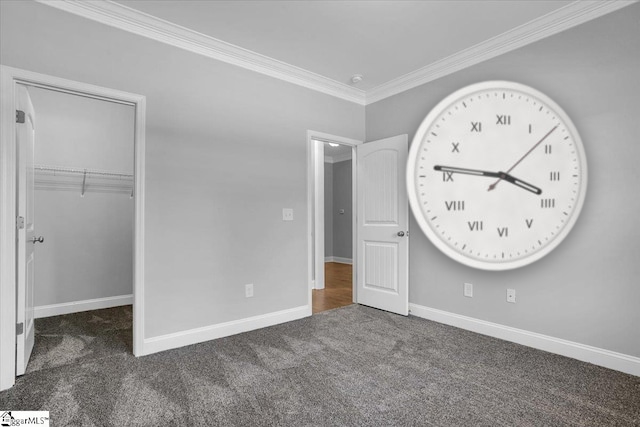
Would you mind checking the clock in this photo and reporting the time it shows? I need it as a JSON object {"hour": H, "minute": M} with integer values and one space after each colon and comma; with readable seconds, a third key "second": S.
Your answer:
{"hour": 3, "minute": 46, "second": 8}
